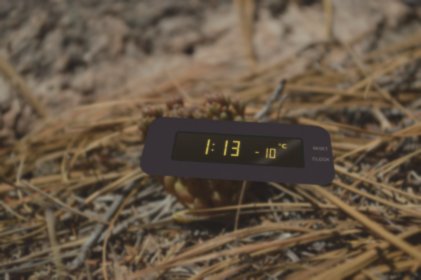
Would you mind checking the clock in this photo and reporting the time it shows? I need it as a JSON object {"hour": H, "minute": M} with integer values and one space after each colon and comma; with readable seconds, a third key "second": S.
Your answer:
{"hour": 1, "minute": 13}
